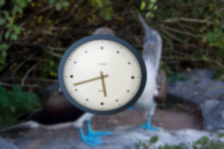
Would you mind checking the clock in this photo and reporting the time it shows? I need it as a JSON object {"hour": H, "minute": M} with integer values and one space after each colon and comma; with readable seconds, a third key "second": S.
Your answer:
{"hour": 5, "minute": 42}
